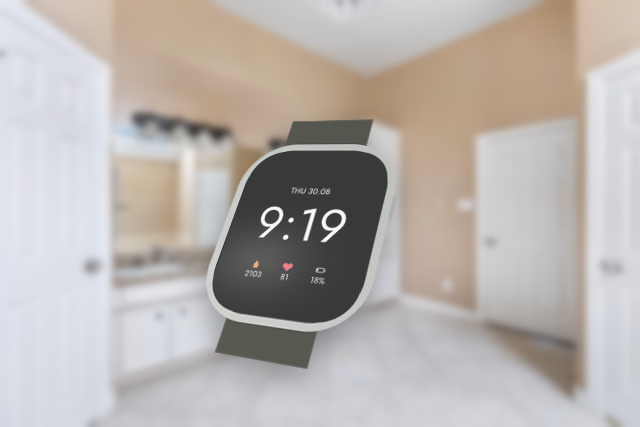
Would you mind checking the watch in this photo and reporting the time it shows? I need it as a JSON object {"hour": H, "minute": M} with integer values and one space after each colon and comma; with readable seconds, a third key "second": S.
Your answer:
{"hour": 9, "minute": 19}
